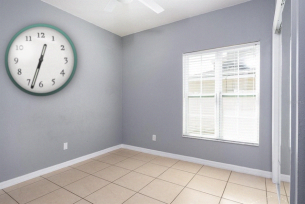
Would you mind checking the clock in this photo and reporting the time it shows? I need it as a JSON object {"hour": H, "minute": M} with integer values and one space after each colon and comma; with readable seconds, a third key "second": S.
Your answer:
{"hour": 12, "minute": 33}
